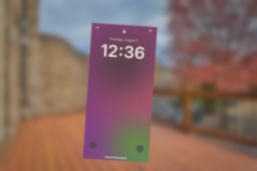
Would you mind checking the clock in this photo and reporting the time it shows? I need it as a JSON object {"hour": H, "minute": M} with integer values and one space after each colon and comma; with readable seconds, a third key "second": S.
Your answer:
{"hour": 12, "minute": 36}
